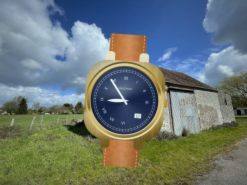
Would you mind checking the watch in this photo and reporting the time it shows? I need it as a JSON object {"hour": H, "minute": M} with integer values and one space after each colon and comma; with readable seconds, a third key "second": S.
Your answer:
{"hour": 8, "minute": 54}
